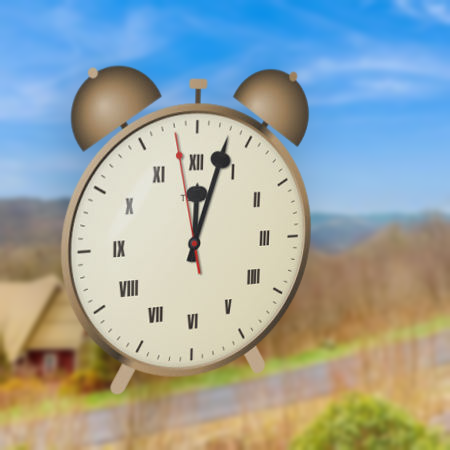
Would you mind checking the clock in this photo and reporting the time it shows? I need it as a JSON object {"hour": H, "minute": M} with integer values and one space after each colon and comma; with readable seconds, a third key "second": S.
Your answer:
{"hour": 12, "minute": 2, "second": 58}
